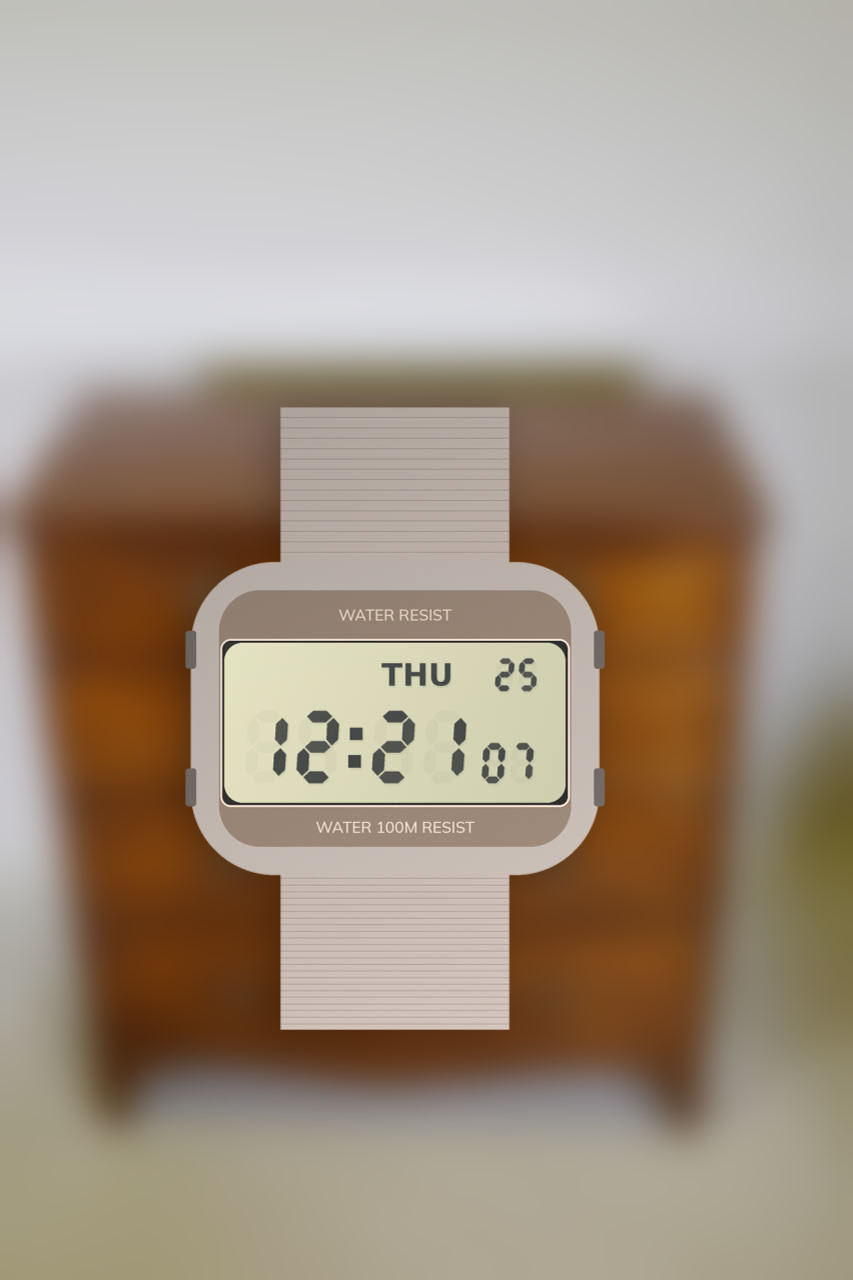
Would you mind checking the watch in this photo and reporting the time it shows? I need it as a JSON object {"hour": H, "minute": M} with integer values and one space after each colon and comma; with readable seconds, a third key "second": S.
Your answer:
{"hour": 12, "minute": 21, "second": 7}
